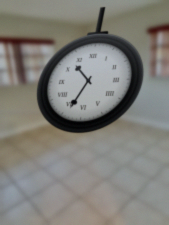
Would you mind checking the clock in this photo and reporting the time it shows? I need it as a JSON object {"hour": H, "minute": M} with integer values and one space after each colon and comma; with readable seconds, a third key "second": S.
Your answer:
{"hour": 10, "minute": 34}
